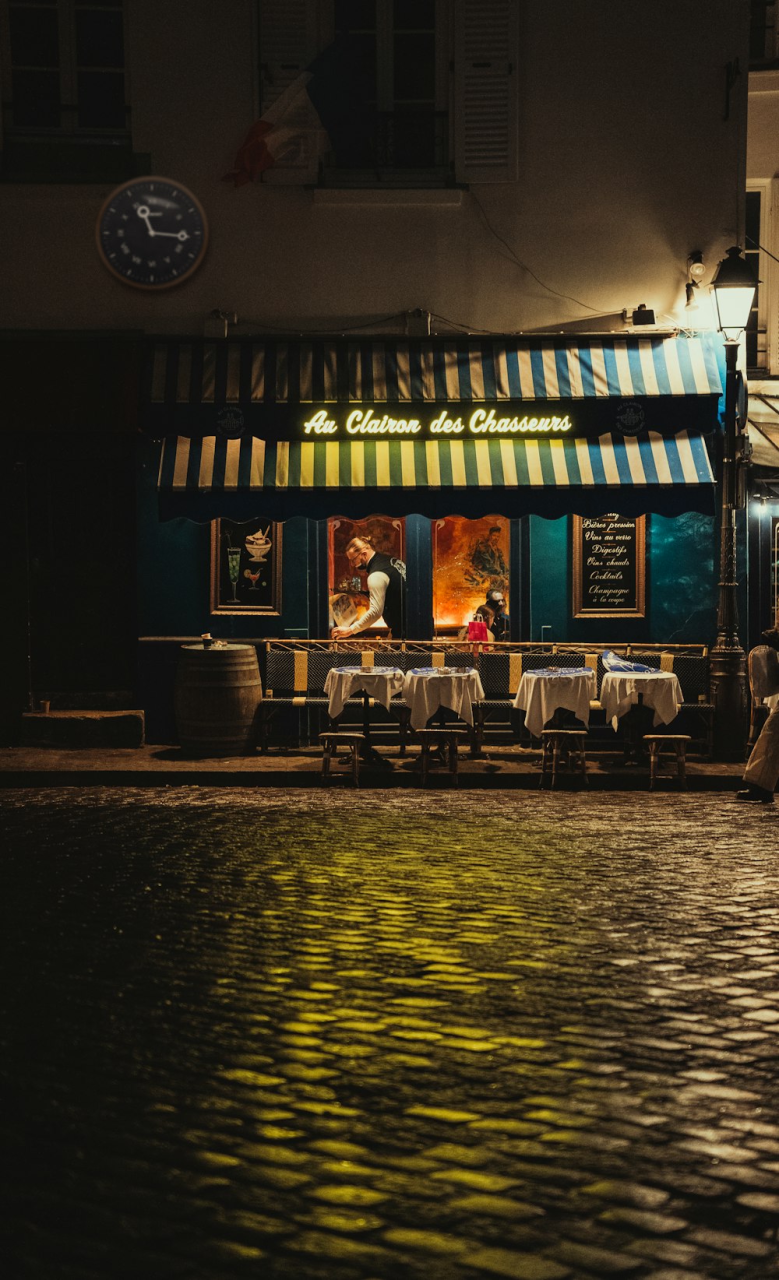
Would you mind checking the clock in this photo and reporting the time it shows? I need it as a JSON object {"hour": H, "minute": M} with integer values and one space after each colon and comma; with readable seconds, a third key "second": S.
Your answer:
{"hour": 11, "minute": 16}
